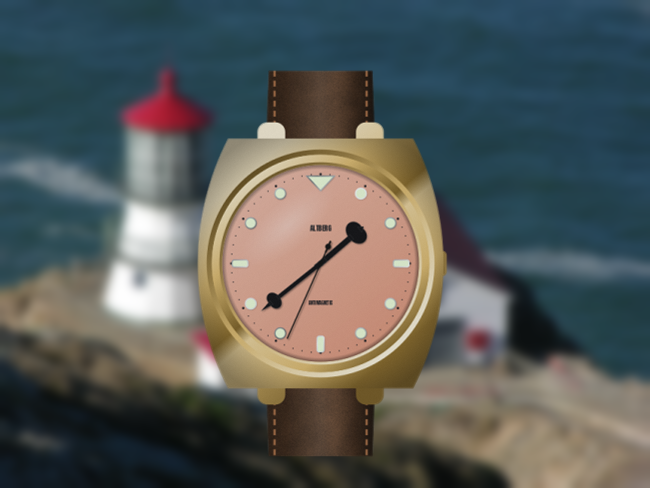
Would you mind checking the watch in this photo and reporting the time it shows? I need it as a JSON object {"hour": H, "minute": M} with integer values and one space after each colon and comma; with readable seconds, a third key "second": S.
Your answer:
{"hour": 1, "minute": 38, "second": 34}
